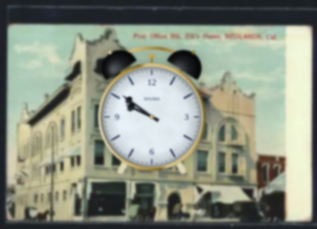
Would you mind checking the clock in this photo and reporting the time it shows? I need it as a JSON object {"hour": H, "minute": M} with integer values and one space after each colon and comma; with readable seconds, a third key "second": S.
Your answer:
{"hour": 9, "minute": 51}
